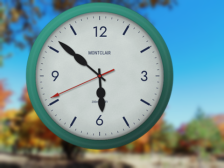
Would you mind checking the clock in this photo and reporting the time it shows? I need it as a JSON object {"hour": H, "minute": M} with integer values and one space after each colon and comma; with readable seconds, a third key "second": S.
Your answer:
{"hour": 5, "minute": 51, "second": 41}
